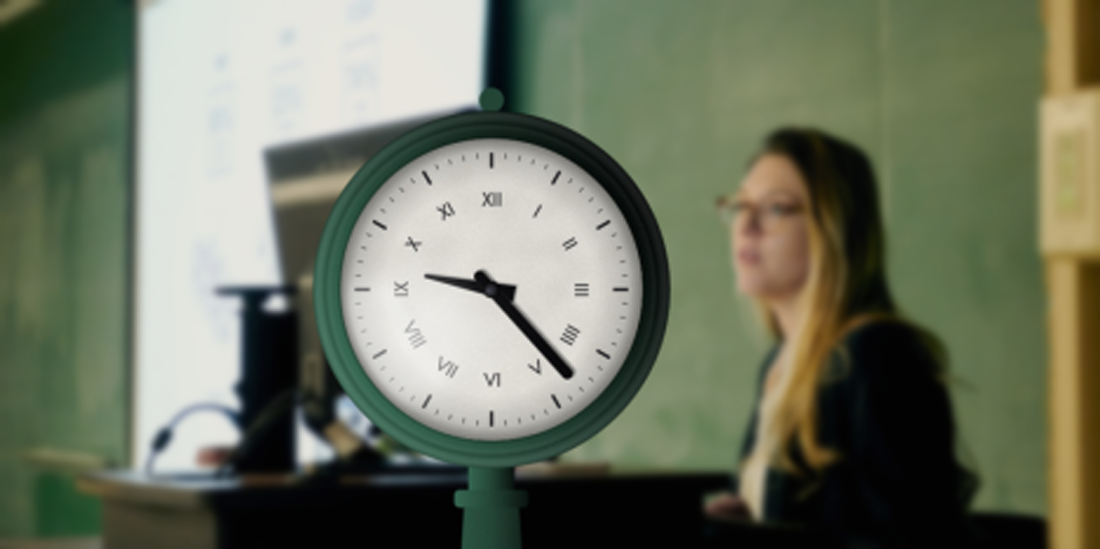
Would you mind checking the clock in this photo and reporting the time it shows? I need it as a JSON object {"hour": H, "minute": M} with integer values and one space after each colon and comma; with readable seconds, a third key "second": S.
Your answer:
{"hour": 9, "minute": 23}
